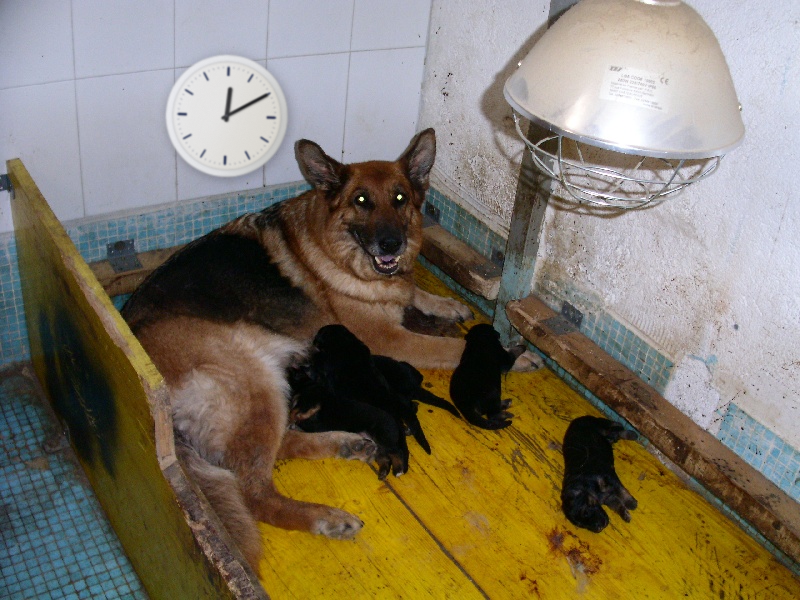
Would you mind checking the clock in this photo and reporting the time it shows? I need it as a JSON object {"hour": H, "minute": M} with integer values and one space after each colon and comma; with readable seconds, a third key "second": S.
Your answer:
{"hour": 12, "minute": 10}
